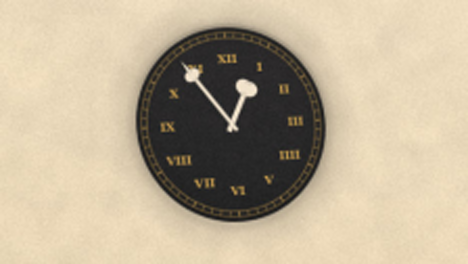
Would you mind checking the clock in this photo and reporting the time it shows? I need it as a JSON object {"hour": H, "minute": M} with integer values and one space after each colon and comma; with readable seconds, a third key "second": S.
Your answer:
{"hour": 12, "minute": 54}
